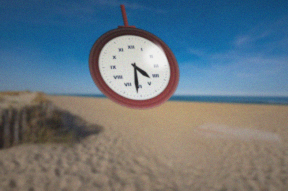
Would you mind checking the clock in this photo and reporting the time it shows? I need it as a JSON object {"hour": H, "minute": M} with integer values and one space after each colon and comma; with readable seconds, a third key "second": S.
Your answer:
{"hour": 4, "minute": 31}
